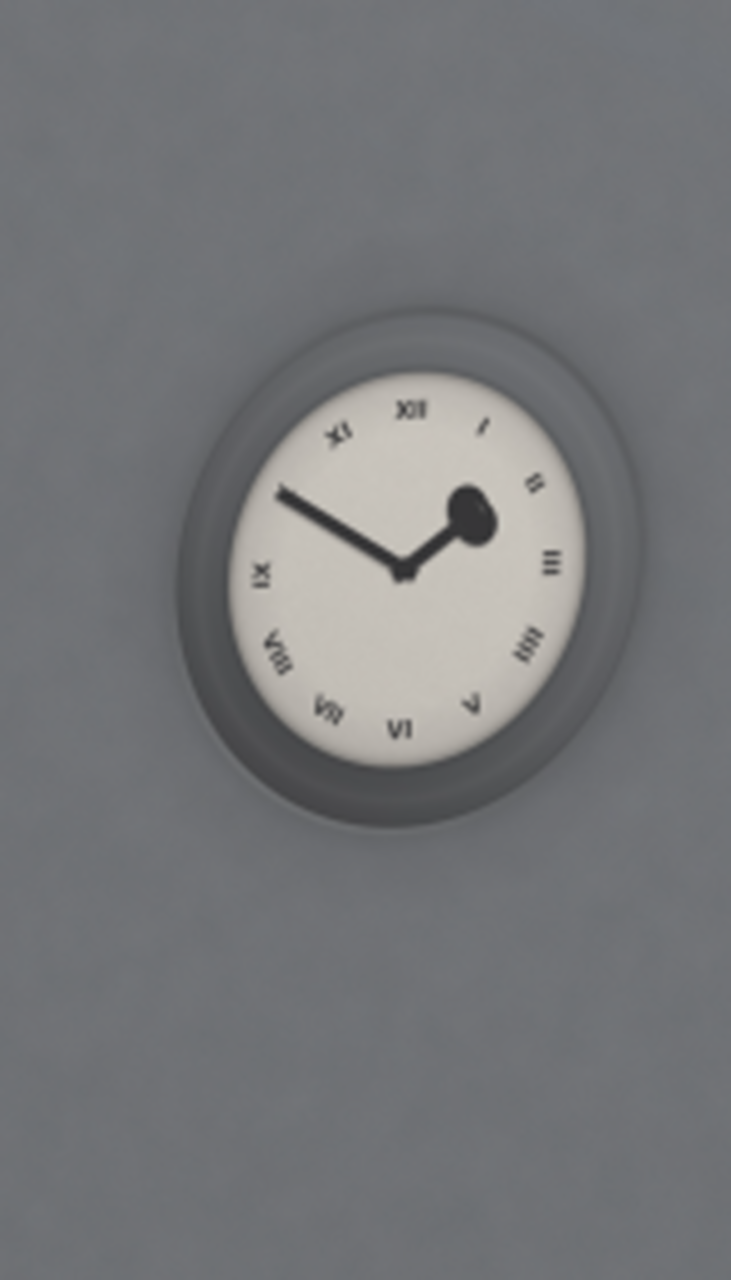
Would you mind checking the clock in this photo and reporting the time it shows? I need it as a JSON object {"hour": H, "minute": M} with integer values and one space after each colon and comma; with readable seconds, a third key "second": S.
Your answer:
{"hour": 1, "minute": 50}
